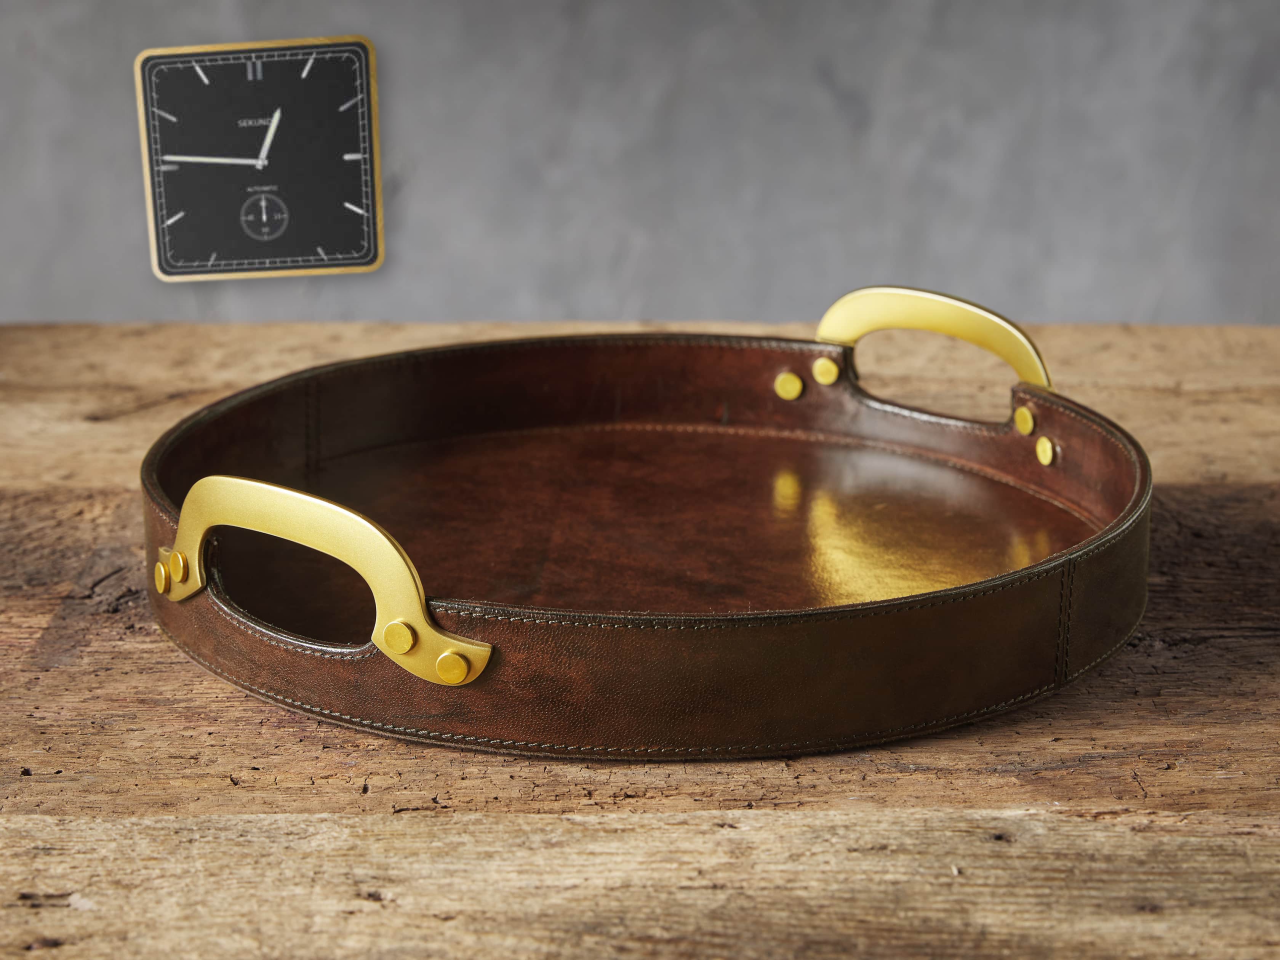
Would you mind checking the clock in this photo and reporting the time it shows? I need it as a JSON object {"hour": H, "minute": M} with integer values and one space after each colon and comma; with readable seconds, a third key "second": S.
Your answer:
{"hour": 12, "minute": 46}
